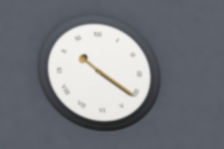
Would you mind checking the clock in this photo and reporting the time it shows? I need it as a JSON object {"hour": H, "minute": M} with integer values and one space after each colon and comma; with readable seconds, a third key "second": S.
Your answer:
{"hour": 10, "minute": 21}
